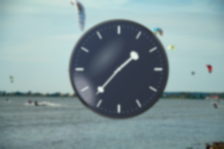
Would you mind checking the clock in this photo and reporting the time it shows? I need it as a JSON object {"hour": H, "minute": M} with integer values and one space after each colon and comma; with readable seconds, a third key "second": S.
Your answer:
{"hour": 1, "minute": 37}
